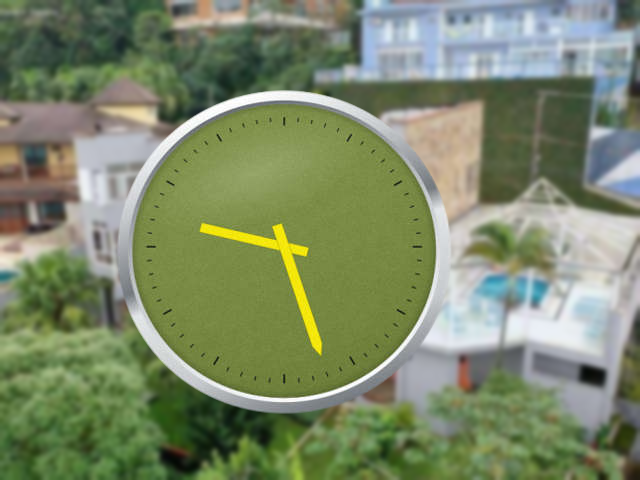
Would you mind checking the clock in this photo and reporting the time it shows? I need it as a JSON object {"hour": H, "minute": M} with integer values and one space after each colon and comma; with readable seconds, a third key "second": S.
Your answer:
{"hour": 9, "minute": 27}
